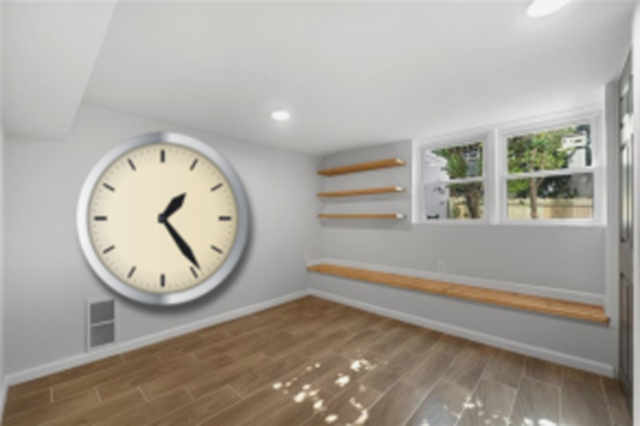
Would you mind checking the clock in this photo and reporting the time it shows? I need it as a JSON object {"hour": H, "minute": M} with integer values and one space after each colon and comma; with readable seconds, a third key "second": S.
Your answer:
{"hour": 1, "minute": 24}
